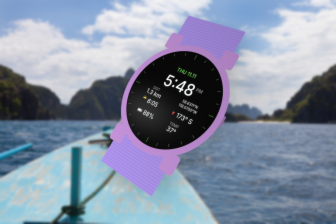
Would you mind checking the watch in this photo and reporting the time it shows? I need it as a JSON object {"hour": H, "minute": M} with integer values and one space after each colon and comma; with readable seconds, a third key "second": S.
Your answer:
{"hour": 5, "minute": 48}
